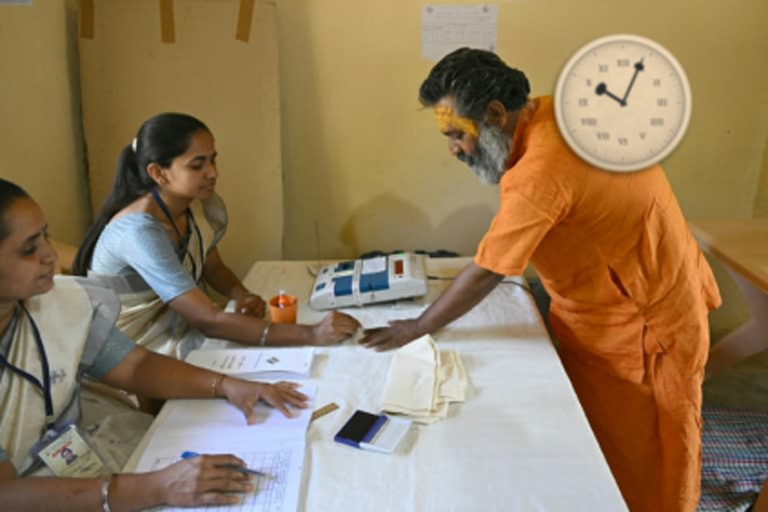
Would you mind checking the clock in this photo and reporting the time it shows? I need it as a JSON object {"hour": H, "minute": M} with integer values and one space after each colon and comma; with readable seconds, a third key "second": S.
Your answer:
{"hour": 10, "minute": 4}
